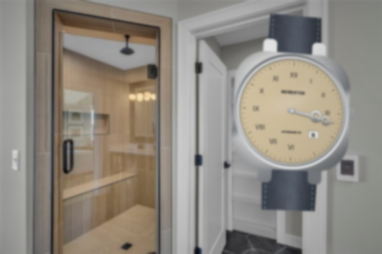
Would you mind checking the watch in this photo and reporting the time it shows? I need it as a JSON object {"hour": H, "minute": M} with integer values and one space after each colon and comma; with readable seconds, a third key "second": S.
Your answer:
{"hour": 3, "minute": 17}
